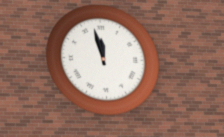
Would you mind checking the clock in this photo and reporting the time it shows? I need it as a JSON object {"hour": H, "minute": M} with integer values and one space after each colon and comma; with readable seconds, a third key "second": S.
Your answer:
{"hour": 11, "minute": 58}
